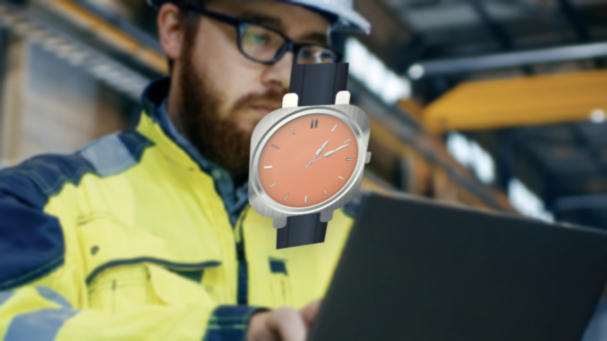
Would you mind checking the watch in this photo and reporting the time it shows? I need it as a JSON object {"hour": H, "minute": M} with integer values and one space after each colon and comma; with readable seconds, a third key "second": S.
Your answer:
{"hour": 1, "minute": 11}
